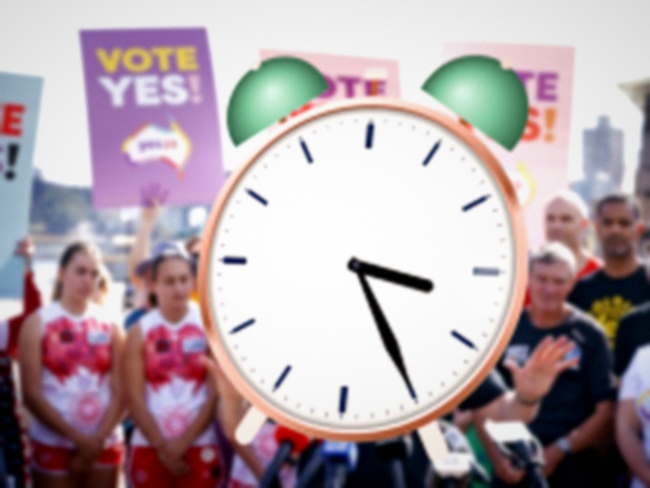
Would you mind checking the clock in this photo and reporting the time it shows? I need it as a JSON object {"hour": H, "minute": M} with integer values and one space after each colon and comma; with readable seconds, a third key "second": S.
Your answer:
{"hour": 3, "minute": 25}
